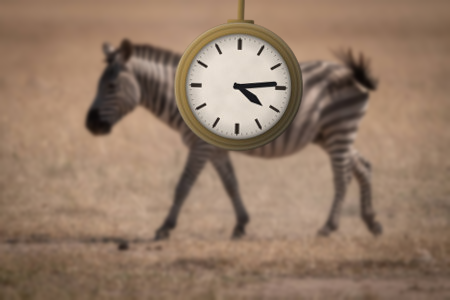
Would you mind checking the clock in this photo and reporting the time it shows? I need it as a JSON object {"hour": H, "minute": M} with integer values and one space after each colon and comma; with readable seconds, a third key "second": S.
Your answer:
{"hour": 4, "minute": 14}
